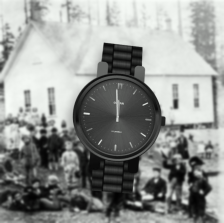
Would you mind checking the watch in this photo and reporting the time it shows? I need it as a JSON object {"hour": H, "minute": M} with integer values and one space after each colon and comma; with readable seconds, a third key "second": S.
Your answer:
{"hour": 11, "minute": 59}
